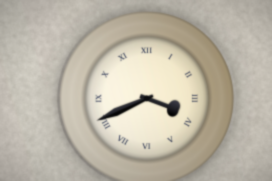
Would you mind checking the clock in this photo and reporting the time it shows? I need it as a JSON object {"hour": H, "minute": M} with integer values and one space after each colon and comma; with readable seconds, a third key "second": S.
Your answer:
{"hour": 3, "minute": 41}
